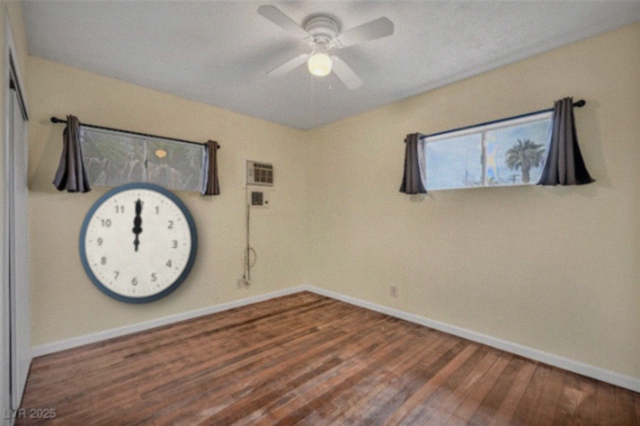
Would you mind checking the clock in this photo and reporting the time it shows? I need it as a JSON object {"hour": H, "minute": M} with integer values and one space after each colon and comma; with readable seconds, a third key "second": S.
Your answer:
{"hour": 12, "minute": 0}
